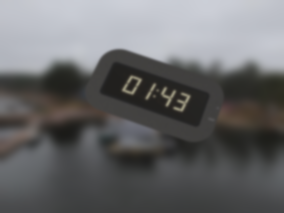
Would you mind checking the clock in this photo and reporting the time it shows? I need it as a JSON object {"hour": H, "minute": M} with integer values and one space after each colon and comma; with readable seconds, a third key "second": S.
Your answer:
{"hour": 1, "minute": 43}
